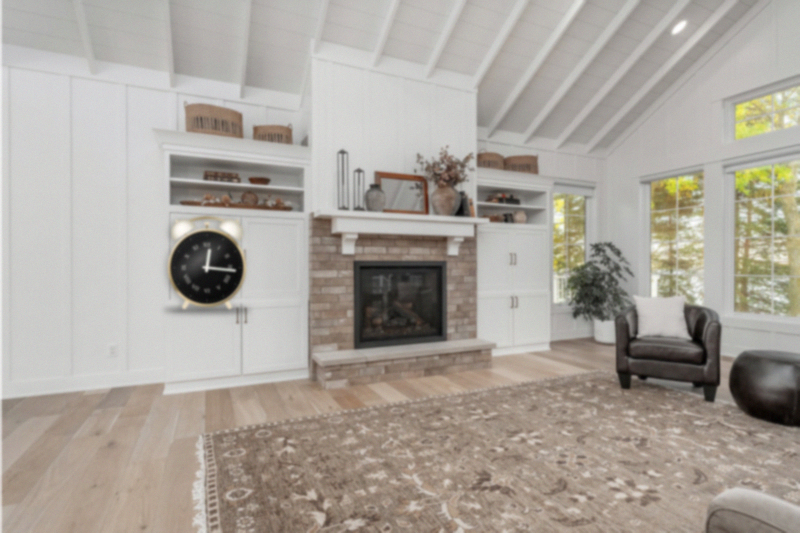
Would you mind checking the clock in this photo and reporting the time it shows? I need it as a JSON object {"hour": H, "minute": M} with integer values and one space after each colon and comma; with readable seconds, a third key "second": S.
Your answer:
{"hour": 12, "minute": 16}
